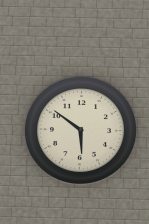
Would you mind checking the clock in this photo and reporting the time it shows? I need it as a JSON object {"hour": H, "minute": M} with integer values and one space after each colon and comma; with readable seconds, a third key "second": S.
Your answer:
{"hour": 5, "minute": 51}
